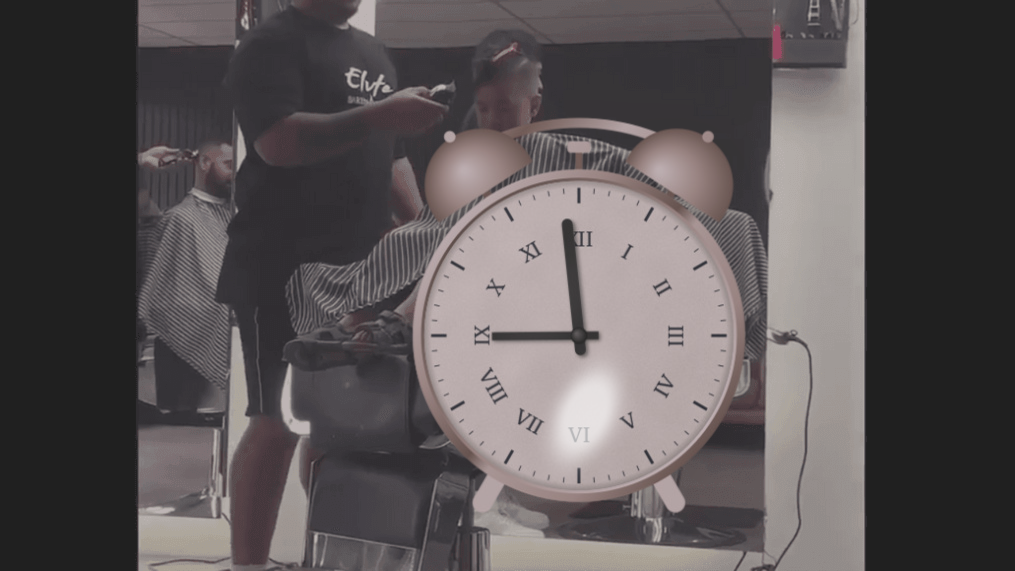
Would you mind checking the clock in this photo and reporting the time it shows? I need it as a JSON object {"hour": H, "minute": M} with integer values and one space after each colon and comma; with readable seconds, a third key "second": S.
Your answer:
{"hour": 8, "minute": 59}
